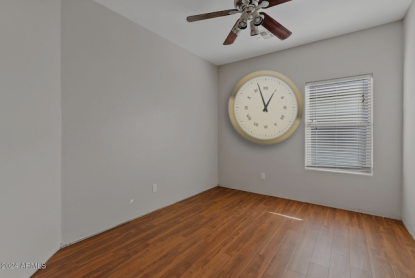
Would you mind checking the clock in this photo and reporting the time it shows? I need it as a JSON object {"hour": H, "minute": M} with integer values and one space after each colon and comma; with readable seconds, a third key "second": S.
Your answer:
{"hour": 12, "minute": 57}
